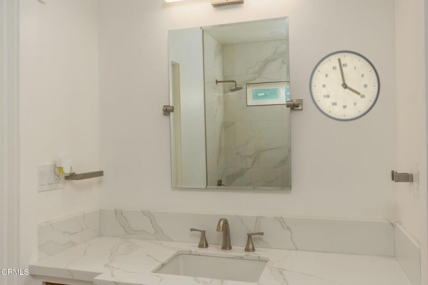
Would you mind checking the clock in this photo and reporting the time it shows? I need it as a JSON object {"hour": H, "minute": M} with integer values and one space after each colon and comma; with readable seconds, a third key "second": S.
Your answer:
{"hour": 3, "minute": 58}
